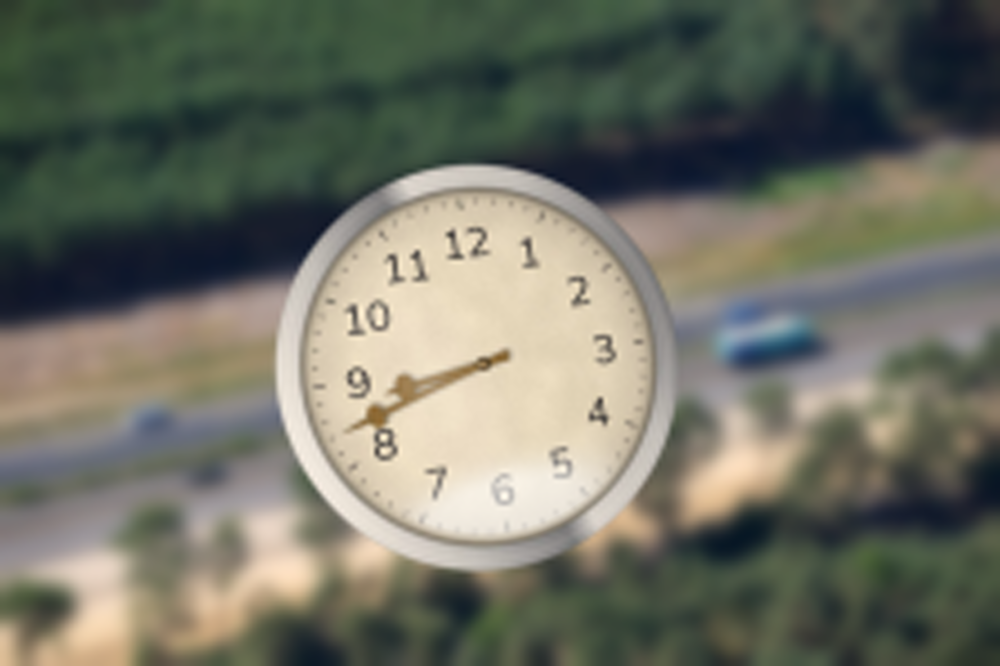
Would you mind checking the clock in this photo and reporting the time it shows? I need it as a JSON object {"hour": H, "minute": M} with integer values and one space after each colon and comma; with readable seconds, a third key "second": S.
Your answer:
{"hour": 8, "minute": 42}
